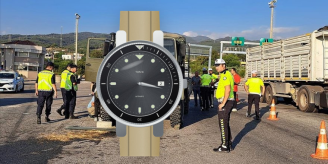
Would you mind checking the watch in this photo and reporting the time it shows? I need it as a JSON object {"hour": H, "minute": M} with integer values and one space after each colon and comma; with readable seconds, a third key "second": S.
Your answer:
{"hour": 3, "minute": 17}
